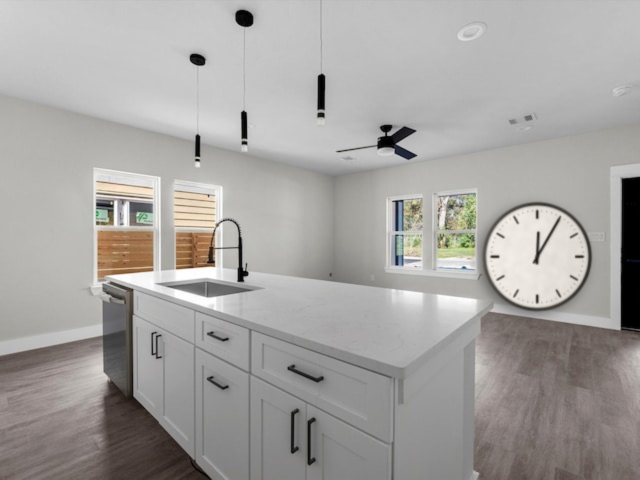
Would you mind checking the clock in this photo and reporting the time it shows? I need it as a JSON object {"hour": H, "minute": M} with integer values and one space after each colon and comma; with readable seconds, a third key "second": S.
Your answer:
{"hour": 12, "minute": 5}
